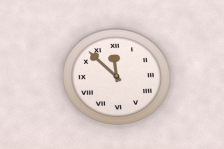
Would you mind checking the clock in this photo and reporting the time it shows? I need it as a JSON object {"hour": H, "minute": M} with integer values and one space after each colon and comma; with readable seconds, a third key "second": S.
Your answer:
{"hour": 11, "minute": 53}
